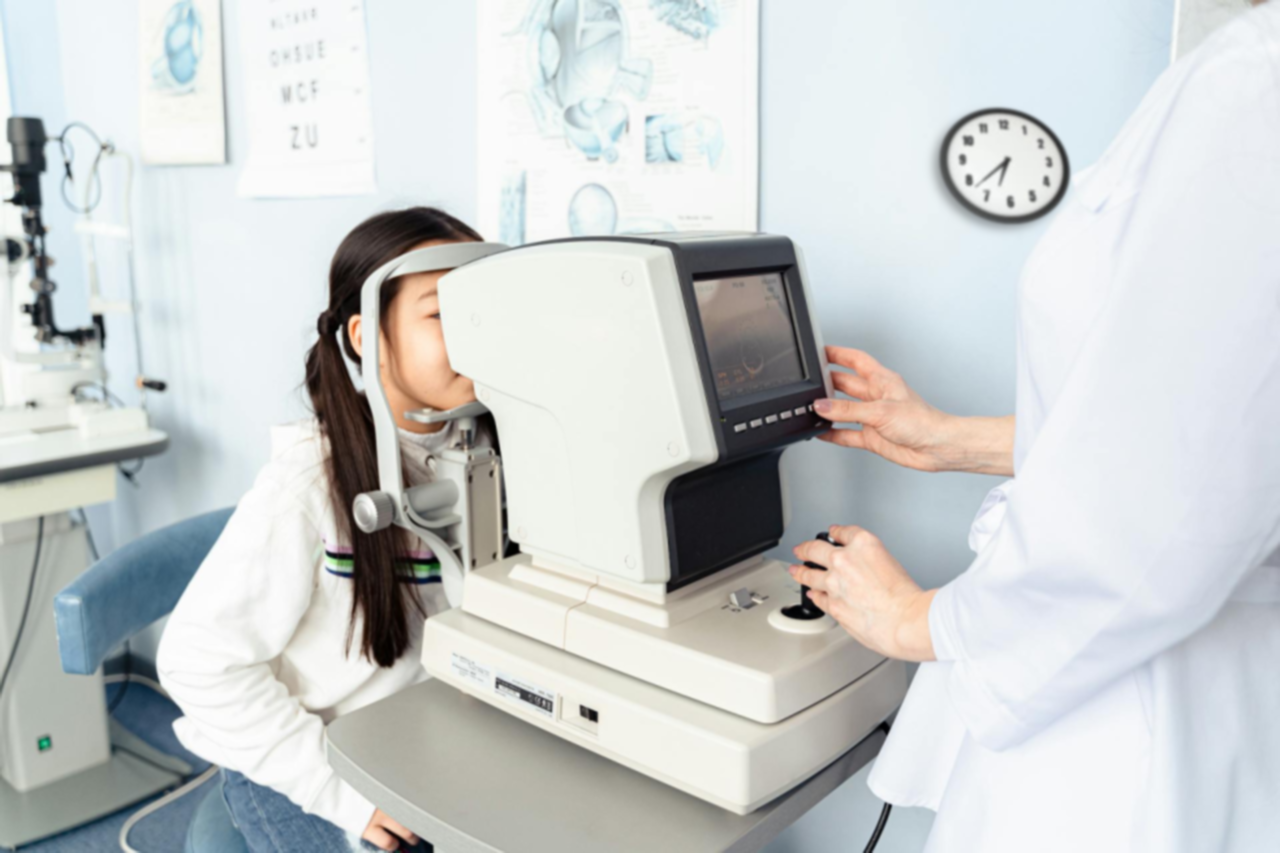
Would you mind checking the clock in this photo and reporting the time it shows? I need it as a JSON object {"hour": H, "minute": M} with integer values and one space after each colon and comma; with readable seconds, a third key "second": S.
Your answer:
{"hour": 6, "minute": 38}
